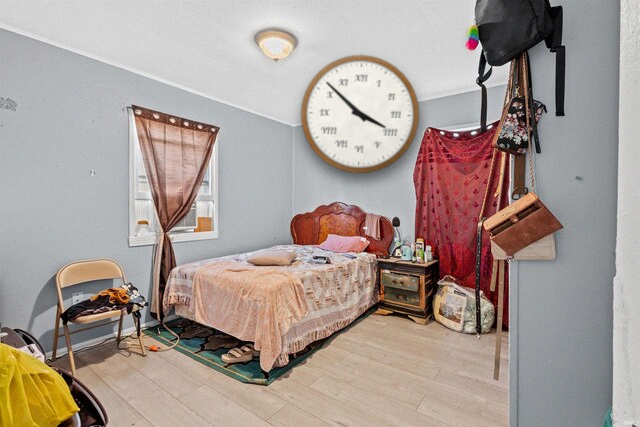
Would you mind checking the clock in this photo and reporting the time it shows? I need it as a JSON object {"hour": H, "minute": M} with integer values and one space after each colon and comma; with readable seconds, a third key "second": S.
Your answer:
{"hour": 3, "minute": 52}
